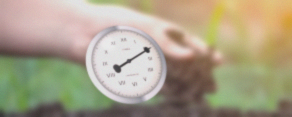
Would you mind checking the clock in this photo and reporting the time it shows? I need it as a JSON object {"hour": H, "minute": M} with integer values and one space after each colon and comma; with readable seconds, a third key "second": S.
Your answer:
{"hour": 8, "minute": 11}
